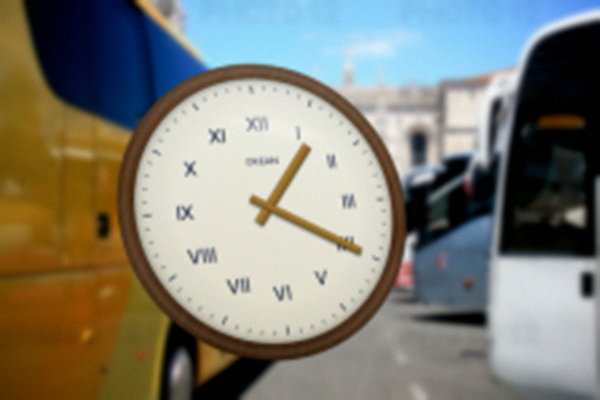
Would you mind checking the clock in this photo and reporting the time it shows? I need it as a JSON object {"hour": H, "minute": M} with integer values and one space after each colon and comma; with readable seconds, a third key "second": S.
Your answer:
{"hour": 1, "minute": 20}
